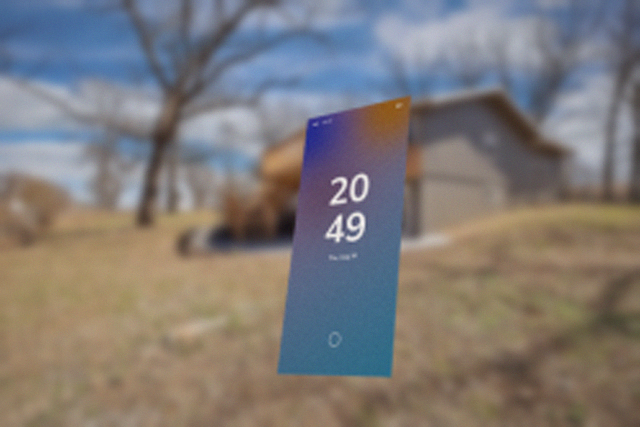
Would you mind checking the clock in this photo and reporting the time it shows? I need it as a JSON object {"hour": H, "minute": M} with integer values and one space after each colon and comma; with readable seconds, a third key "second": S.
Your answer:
{"hour": 20, "minute": 49}
